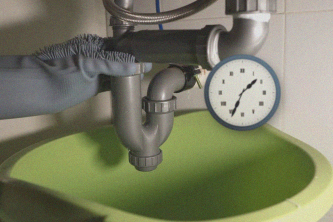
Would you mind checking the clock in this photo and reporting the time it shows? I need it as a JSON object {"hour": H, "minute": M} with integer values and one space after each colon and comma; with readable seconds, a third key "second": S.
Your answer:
{"hour": 1, "minute": 34}
